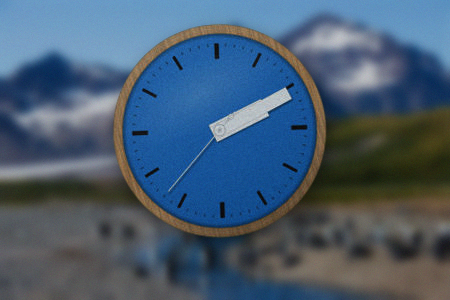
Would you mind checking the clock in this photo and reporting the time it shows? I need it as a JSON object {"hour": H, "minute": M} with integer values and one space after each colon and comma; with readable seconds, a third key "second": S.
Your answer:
{"hour": 2, "minute": 10, "second": 37}
